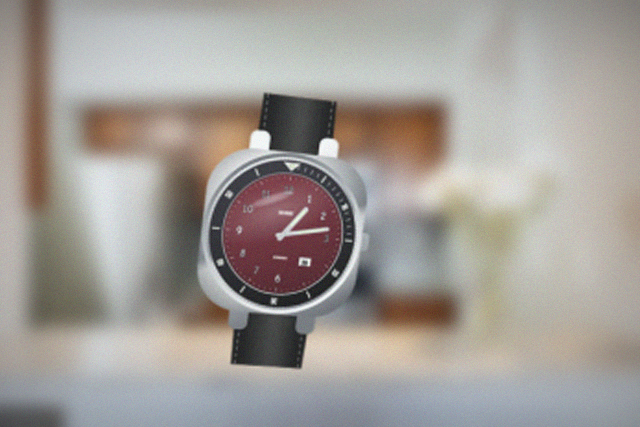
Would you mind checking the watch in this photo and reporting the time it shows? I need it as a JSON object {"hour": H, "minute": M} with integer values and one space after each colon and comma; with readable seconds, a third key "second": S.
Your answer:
{"hour": 1, "minute": 13}
